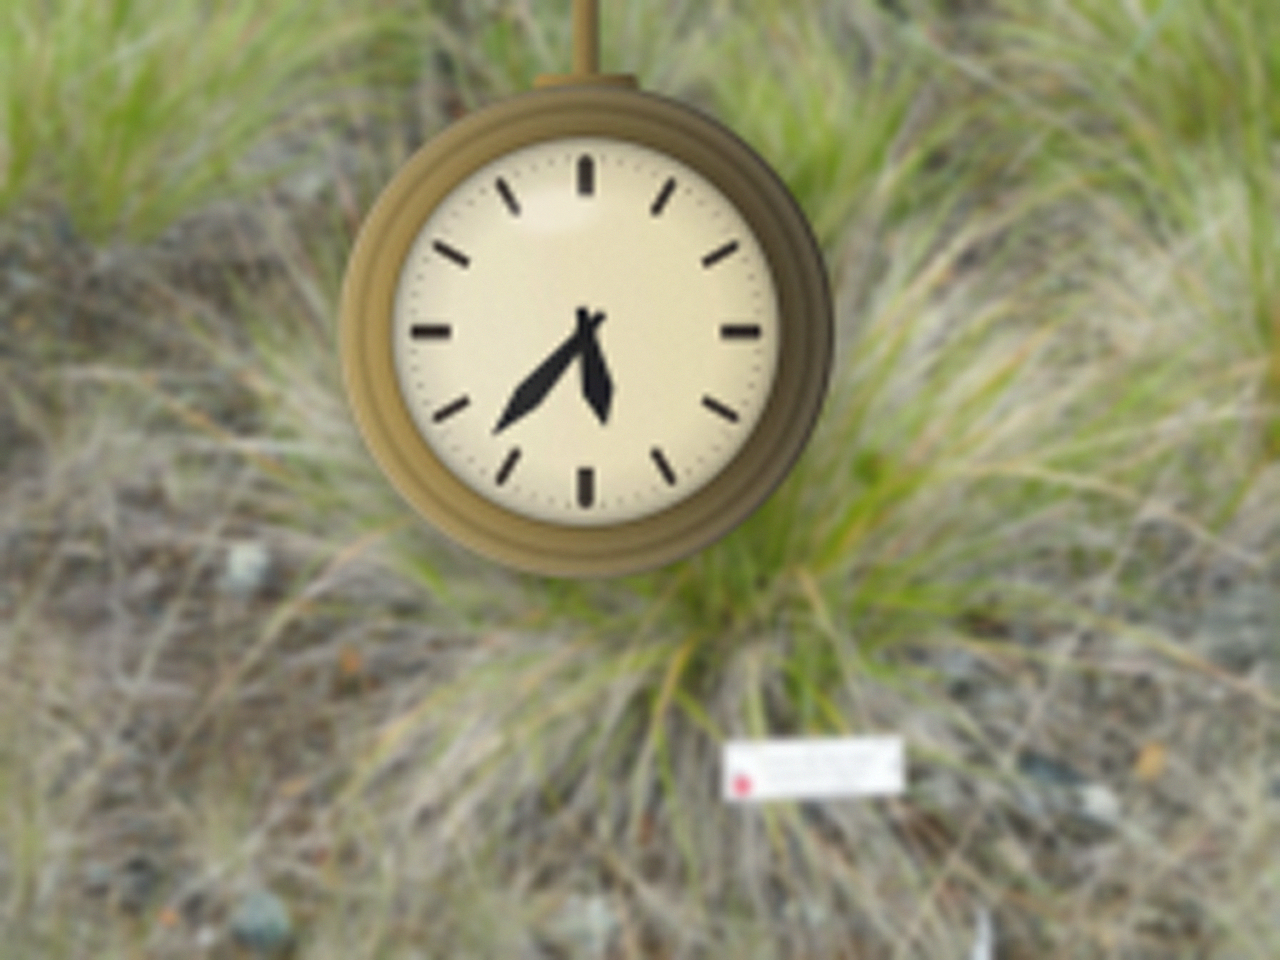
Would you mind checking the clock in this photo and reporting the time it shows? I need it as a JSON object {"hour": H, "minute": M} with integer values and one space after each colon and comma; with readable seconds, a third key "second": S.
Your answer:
{"hour": 5, "minute": 37}
